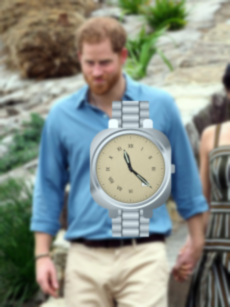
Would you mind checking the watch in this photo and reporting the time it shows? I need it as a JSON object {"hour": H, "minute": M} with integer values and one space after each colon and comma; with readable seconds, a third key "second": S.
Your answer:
{"hour": 11, "minute": 22}
